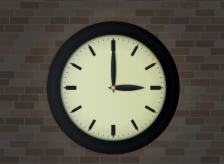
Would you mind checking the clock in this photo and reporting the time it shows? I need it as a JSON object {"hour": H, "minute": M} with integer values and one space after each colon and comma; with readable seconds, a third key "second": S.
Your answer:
{"hour": 3, "minute": 0}
